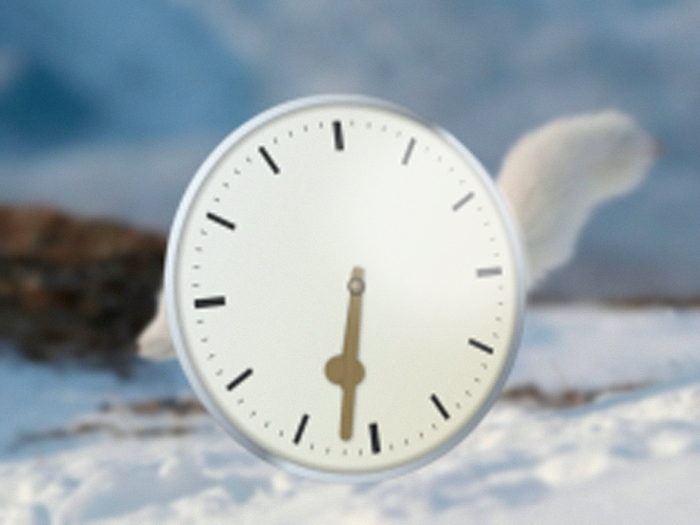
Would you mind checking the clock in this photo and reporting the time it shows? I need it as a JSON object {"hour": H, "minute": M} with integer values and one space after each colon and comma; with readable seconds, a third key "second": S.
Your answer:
{"hour": 6, "minute": 32}
